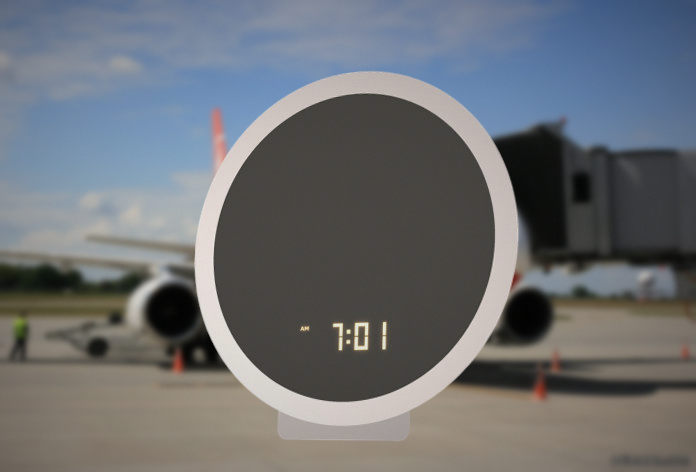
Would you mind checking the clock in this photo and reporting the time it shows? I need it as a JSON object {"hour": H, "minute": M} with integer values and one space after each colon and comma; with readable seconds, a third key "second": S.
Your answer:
{"hour": 7, "minute": 1}
